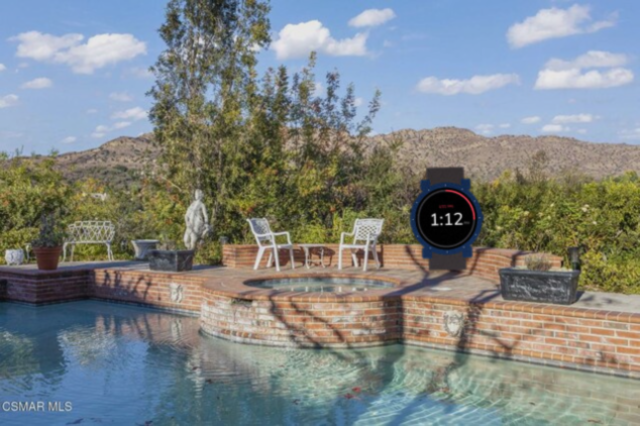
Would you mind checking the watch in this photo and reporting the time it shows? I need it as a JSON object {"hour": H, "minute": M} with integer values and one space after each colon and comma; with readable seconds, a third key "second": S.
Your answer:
{"hour": 1, "minute": 12}
